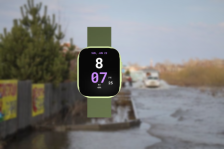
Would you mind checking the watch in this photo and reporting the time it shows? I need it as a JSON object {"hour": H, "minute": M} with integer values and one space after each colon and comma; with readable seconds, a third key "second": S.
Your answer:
{"hour": 8, "minute": 7}
